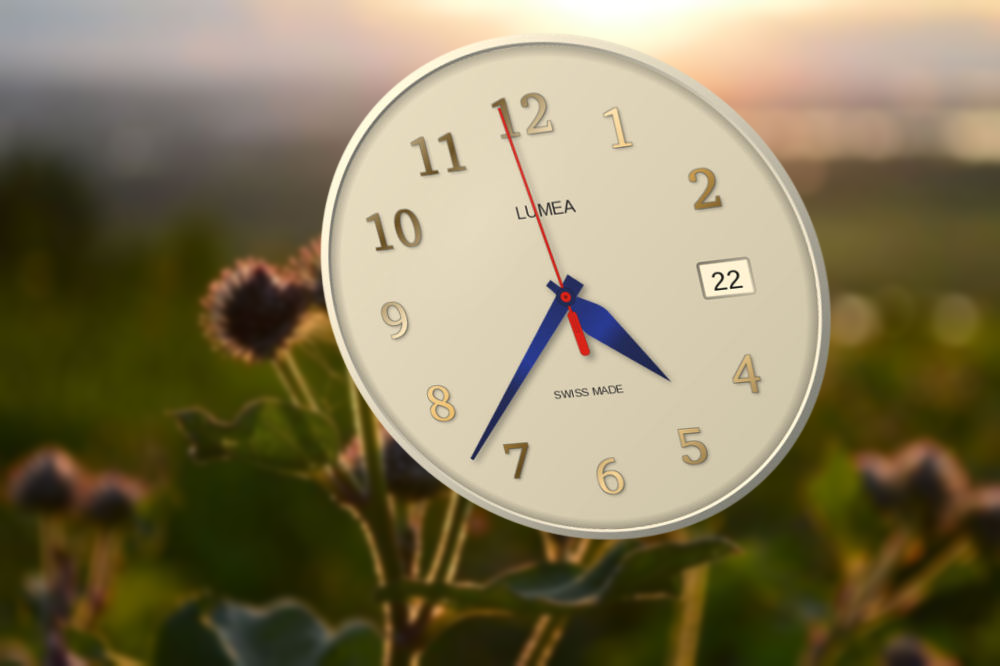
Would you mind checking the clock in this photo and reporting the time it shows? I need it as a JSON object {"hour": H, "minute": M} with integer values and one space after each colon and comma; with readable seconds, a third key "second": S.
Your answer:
{"hour": 4, "minute": 36, "second": 59}
